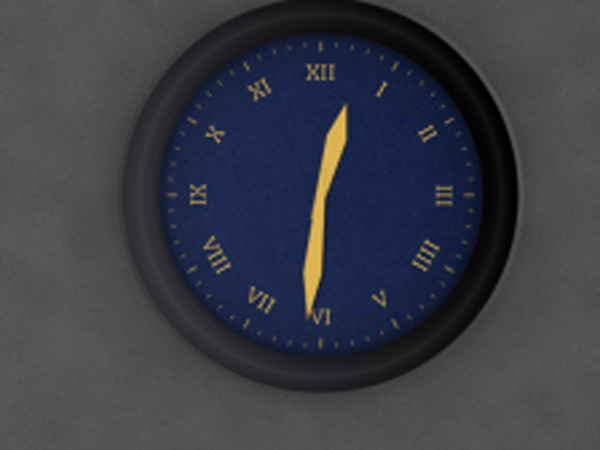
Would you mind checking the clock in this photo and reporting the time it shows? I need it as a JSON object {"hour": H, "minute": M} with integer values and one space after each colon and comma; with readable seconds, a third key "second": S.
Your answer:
{"hour": 12, "minute": 31}
